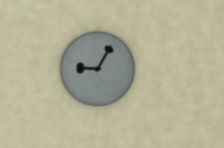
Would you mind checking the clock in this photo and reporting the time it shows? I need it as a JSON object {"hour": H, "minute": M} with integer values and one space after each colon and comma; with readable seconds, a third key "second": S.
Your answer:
{"hour": 9, "minute": 5}
